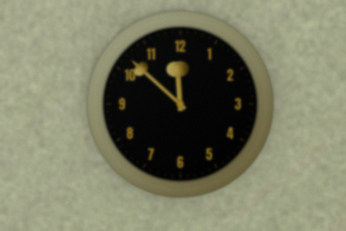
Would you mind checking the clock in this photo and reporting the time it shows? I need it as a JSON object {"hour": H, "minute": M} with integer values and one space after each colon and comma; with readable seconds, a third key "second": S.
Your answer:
{"hour": 11, "minute": 52}
